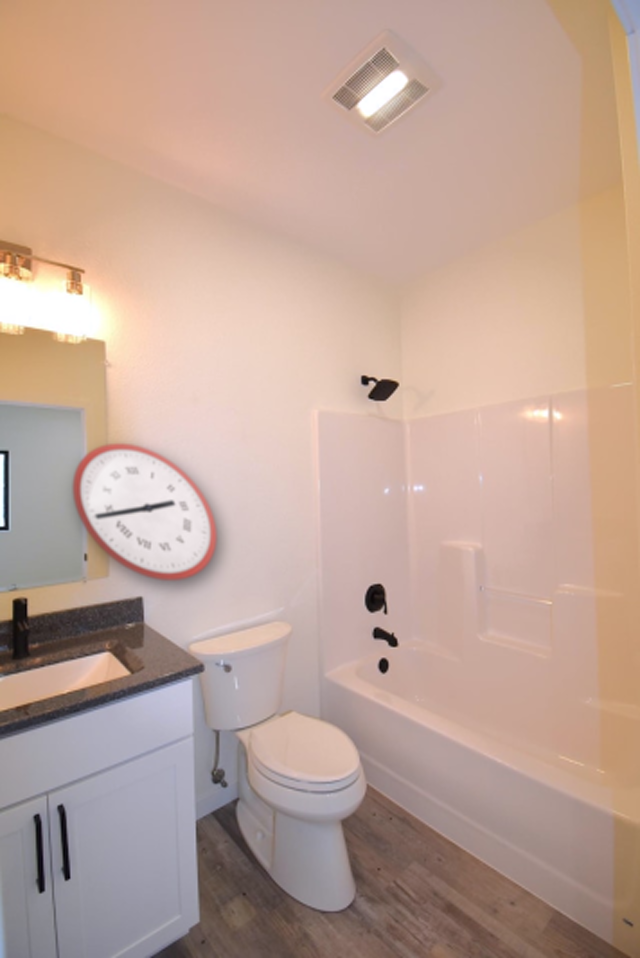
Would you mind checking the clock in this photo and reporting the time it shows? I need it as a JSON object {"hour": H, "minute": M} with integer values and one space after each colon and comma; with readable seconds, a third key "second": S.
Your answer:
{"hour": 2, "minute": 44}
